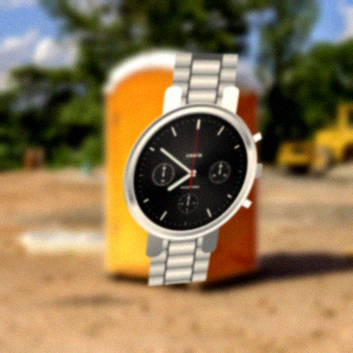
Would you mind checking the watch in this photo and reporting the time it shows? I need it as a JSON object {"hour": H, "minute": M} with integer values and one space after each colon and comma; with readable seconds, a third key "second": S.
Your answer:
{"hour": 7, "minute": 51}
